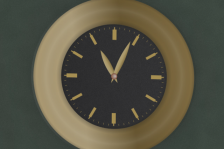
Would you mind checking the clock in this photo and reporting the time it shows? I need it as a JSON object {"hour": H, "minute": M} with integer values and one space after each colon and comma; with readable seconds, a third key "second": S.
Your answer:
{"hour": 11, "minute": 4}
